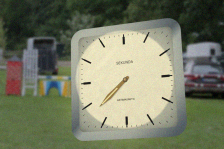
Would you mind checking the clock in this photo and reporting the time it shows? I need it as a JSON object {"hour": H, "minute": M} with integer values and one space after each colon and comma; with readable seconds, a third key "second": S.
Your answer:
{"hour": 7, "minute": 38}
